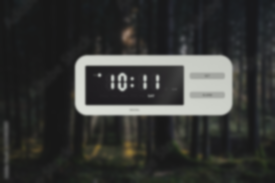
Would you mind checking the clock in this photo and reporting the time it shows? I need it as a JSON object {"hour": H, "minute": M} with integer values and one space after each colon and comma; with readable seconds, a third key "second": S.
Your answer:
{"hour": 10, "minute": 11}
